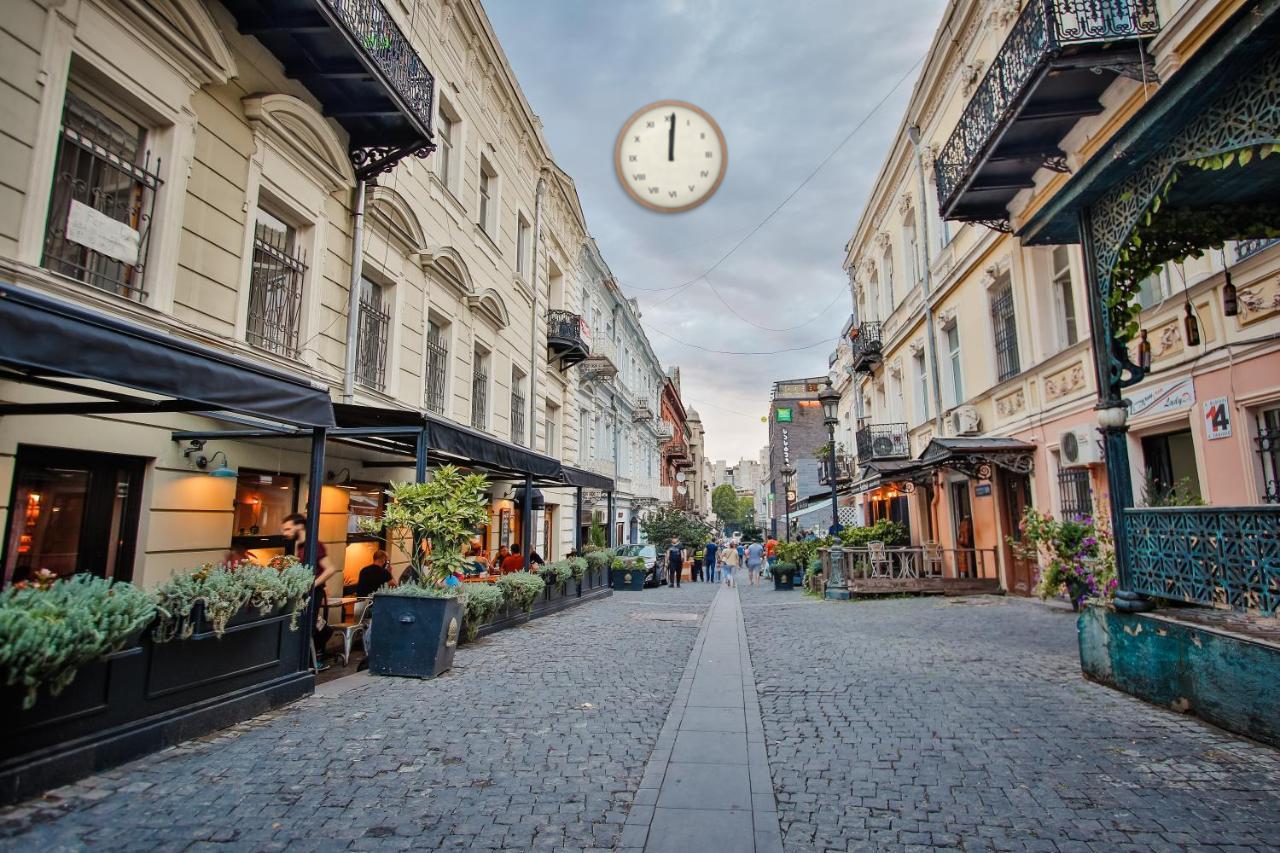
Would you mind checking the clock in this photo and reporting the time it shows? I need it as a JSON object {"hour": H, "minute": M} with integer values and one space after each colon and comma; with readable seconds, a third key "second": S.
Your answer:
{"hour": 12, "minute": 1}
